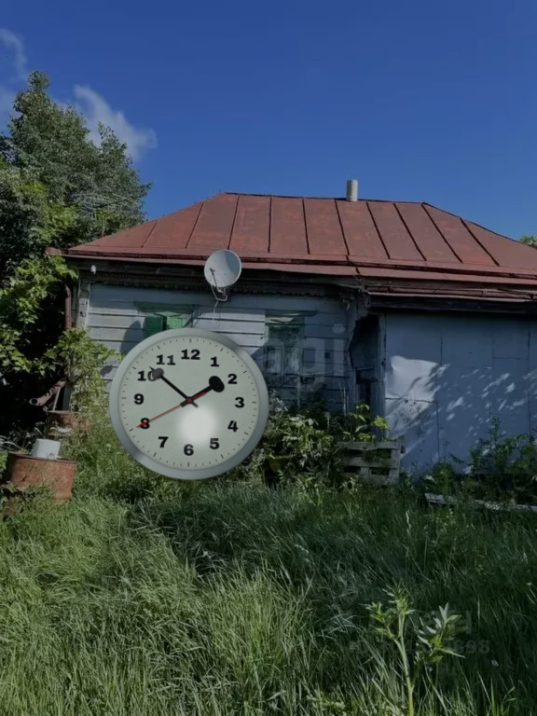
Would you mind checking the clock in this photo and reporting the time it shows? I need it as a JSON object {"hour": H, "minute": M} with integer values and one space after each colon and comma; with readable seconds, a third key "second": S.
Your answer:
{"hour": 1, "minute": 51, "second": 40}
